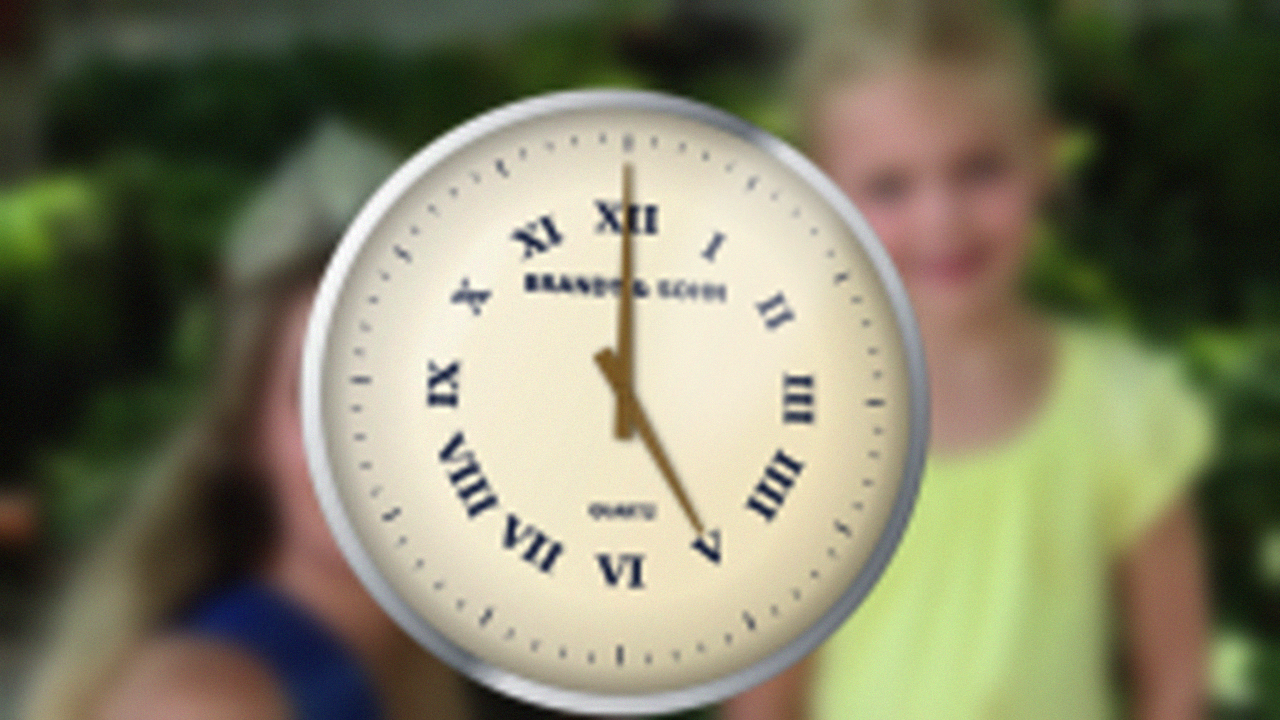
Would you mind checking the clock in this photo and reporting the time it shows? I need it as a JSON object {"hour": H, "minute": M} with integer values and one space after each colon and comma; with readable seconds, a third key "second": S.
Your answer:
{"hour": 5, "minute": 0}
